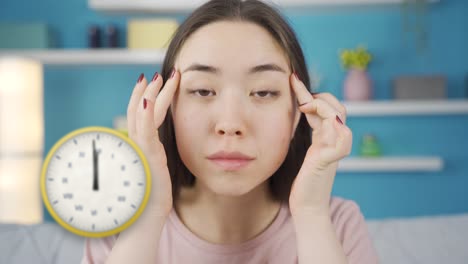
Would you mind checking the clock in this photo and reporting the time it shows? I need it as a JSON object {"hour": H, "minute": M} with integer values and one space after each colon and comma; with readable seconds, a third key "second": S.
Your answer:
{"hour": 11, "minute": 59}
